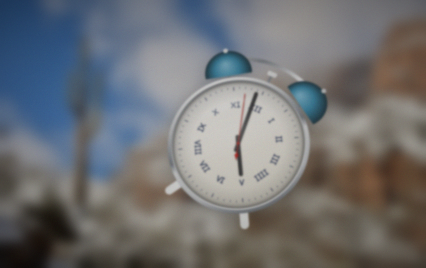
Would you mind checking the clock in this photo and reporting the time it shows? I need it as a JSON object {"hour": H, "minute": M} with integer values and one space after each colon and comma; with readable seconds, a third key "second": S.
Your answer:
{"hour": 4, "minute": 58, "second": 57}
